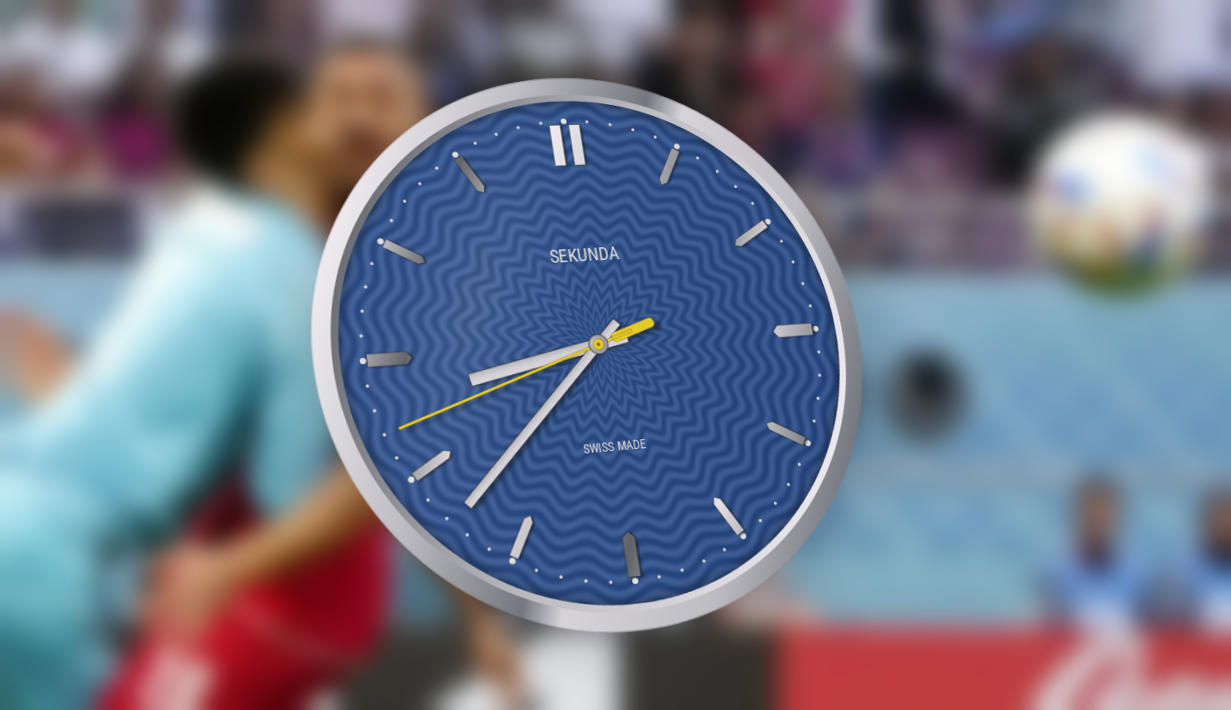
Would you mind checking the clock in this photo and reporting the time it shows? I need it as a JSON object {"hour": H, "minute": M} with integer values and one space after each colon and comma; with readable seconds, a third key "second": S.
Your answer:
{"hour": 8, "minute": 37, "second": 42}
